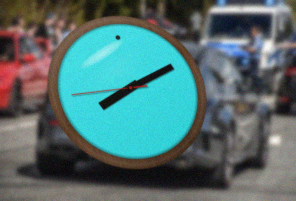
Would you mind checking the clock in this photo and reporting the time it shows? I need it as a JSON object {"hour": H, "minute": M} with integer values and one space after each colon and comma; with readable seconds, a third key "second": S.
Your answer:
{"hour": 8, "minute": 11, "second": 45}
